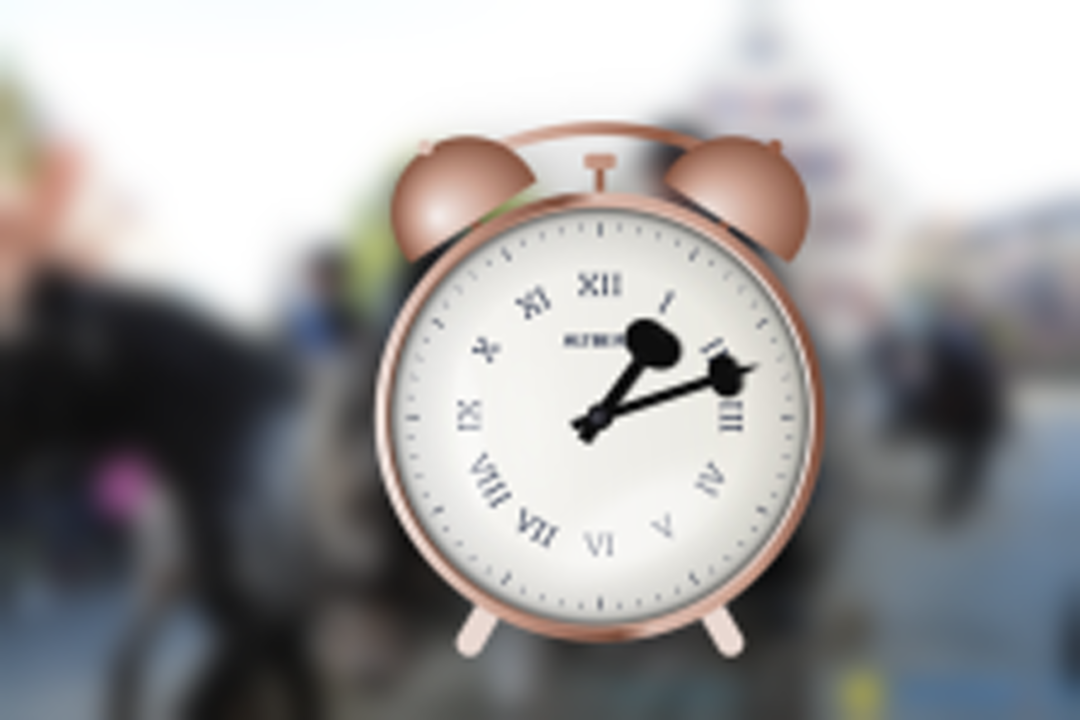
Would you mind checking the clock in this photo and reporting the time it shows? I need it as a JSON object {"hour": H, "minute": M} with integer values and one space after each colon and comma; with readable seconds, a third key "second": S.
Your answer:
{"hour": 1, "minute": 12}
